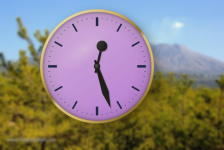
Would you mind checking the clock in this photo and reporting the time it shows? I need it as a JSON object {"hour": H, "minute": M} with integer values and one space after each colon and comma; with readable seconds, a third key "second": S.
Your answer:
{"hour": 12, "minute": 27}
